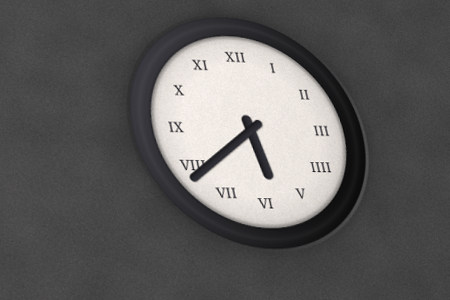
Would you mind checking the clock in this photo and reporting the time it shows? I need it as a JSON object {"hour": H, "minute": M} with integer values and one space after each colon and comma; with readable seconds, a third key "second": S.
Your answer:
{"hour": 5, "minute": 39}
